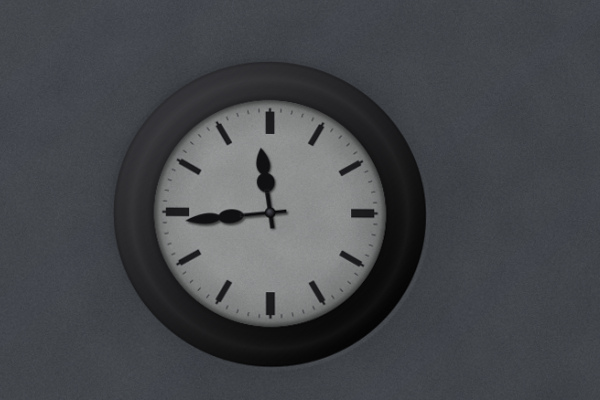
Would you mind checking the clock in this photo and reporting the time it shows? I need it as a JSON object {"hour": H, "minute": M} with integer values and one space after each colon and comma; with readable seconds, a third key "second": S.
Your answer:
{"hour": 11, "minute": 44}
